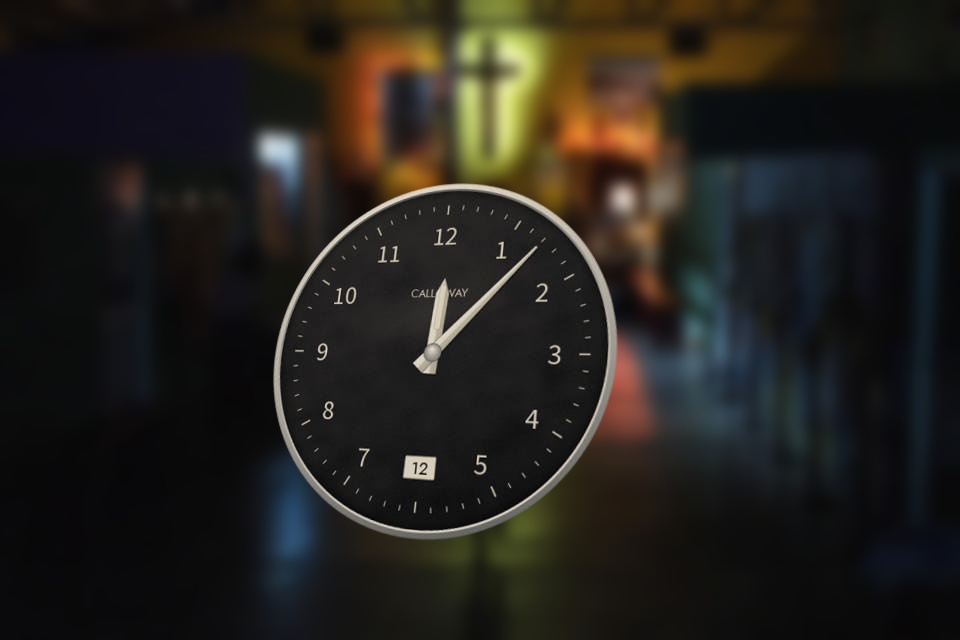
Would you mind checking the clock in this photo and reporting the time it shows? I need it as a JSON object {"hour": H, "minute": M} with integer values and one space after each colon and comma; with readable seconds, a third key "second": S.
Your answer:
{"hour": 12, "minute": 7}
